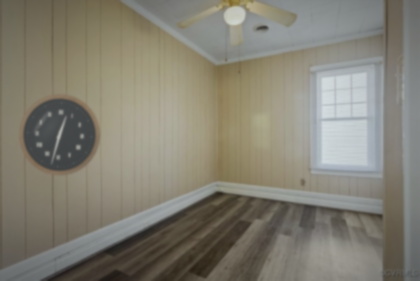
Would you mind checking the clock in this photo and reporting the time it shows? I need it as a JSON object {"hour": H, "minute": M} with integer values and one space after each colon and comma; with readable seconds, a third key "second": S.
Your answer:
{"hour": 12, "minute": 32}
